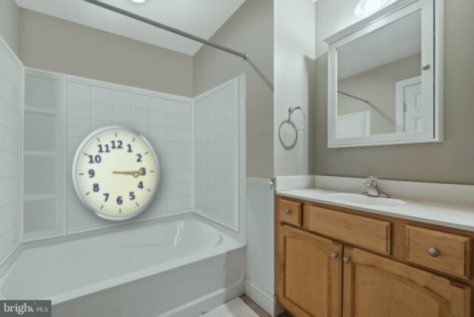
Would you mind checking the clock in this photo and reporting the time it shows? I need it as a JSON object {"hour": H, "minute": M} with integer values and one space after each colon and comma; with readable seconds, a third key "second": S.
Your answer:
{"hour": 3, "minute": 15}
